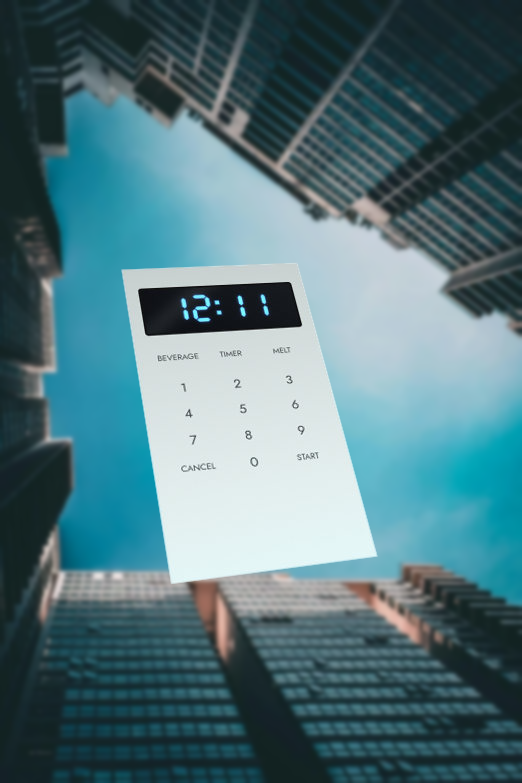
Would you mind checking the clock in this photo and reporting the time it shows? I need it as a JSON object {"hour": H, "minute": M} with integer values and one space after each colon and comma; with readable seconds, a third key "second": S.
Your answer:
{"hour": 12, "minute": 11}
